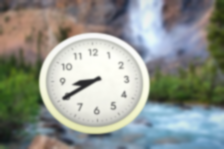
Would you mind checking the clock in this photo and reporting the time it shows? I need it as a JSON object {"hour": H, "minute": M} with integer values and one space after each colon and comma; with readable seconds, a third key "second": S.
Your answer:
{"hour": 8, "minute": 40}
